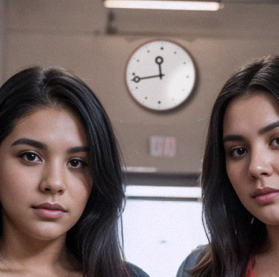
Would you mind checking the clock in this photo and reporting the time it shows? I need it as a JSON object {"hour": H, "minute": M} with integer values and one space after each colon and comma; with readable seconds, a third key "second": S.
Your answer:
{"hour": 11, "minute": 43}
